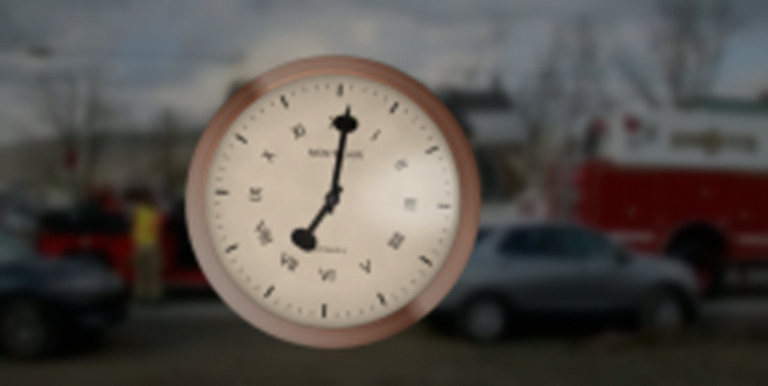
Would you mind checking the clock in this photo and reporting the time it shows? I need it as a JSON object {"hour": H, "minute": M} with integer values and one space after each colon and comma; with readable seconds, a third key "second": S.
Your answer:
{"hour": 7, "minute": 1}
